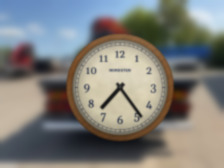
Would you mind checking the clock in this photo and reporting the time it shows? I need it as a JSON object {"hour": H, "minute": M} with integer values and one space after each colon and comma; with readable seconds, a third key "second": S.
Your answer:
{"hour": 7, "minute": 24}
